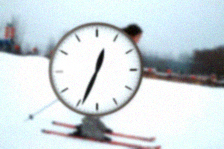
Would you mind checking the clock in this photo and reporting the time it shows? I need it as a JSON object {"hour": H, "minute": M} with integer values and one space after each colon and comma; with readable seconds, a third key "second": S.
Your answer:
{"hour": 12, "minute": 34}
